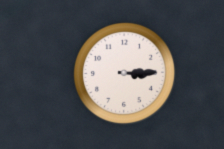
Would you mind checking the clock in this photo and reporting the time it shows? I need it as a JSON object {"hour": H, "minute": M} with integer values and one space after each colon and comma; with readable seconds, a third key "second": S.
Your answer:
{"hour": 3, "minute": 15}
